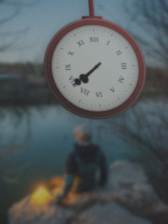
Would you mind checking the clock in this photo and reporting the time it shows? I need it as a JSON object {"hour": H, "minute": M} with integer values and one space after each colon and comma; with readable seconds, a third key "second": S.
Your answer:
{"hour": 7, "minute": 39}
